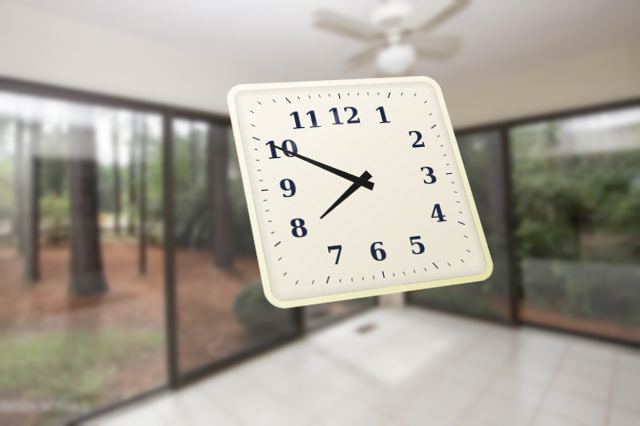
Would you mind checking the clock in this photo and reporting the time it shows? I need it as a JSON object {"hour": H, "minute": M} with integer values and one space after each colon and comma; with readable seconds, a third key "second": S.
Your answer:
{"hour": 7, "minute": 50}
